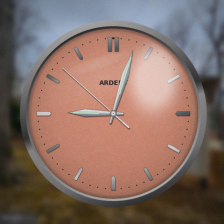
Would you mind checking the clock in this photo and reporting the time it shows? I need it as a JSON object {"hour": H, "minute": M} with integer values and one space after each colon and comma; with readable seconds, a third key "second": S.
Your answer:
{"hour": 9, "minute": 2, "second": 52}
